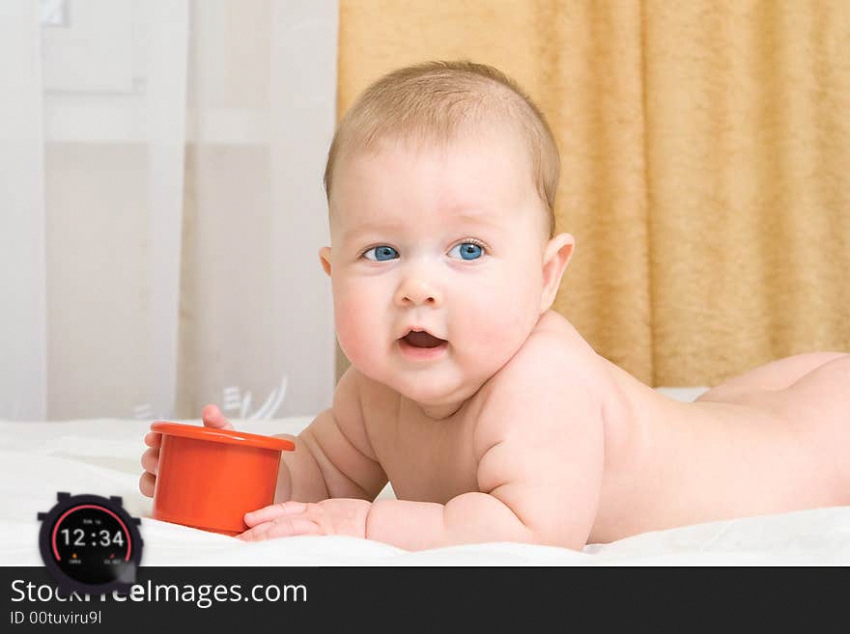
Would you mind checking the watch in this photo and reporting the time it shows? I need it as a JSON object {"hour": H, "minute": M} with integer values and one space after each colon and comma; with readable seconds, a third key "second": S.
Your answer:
{"hour": 12, "minute": 34}
